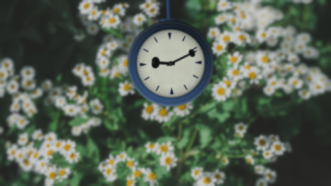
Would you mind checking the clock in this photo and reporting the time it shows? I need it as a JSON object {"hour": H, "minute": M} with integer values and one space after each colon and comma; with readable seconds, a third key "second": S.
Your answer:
{"hour": 9, "minute": 11}
